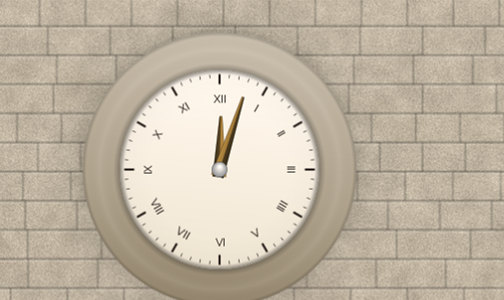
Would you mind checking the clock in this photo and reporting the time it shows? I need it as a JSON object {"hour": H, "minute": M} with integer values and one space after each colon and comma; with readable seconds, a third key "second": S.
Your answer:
{"hour": 12, "minute": 3}
